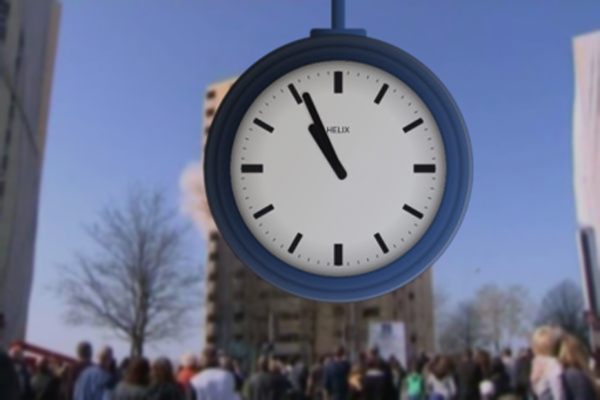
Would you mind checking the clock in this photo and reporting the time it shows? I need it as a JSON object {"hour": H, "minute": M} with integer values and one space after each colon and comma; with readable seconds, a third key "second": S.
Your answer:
{"hour": 10, "minute": 56}
